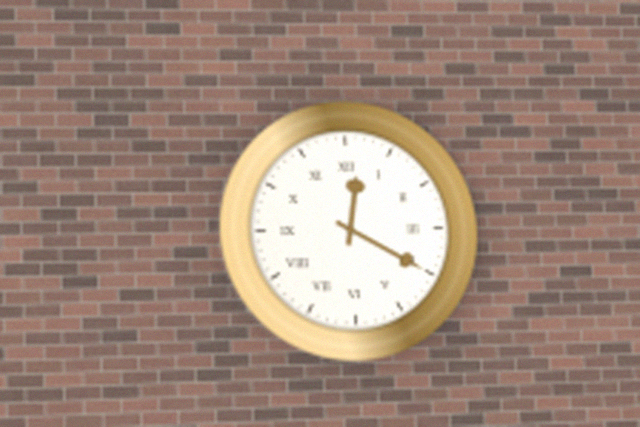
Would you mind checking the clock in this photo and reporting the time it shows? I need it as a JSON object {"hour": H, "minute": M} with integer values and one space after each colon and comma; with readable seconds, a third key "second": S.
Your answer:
{"hour": 12, "minute": 20}
